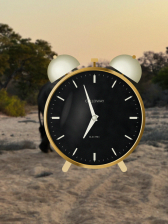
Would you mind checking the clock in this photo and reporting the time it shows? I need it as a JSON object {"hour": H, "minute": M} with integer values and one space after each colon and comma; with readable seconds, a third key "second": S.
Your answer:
{"hour": 6, "minute": 57}
